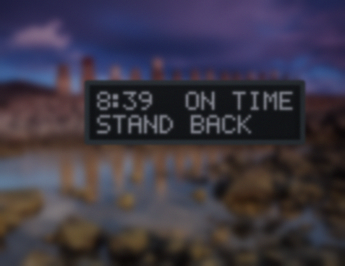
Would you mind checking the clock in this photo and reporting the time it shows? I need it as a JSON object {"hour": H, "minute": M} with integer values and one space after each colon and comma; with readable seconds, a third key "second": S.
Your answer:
{"hour": 8, "minute": 39}
